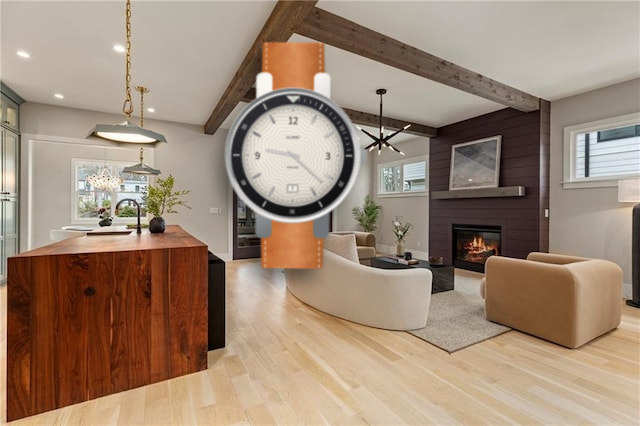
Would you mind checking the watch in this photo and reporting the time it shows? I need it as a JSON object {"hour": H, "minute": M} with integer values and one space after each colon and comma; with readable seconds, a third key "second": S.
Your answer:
{"hour": 9, "minute": 22}
